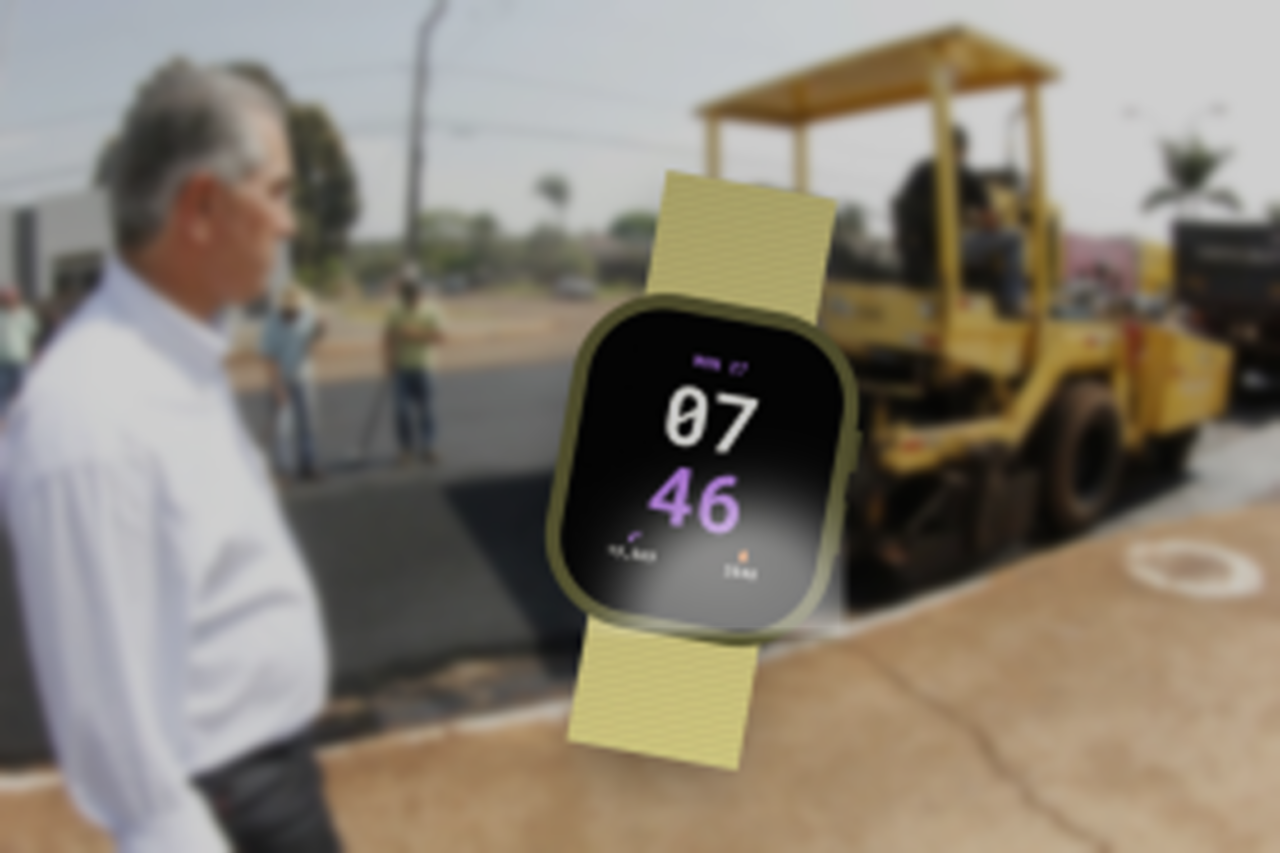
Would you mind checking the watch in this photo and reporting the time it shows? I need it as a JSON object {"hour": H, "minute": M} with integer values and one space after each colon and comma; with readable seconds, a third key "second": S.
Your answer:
{"hour": 7, "minute": 46}
